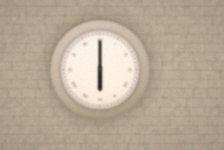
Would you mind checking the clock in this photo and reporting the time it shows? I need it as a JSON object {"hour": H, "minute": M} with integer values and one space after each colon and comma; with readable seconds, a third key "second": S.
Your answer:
{"hour": 6, "minute": 0}
